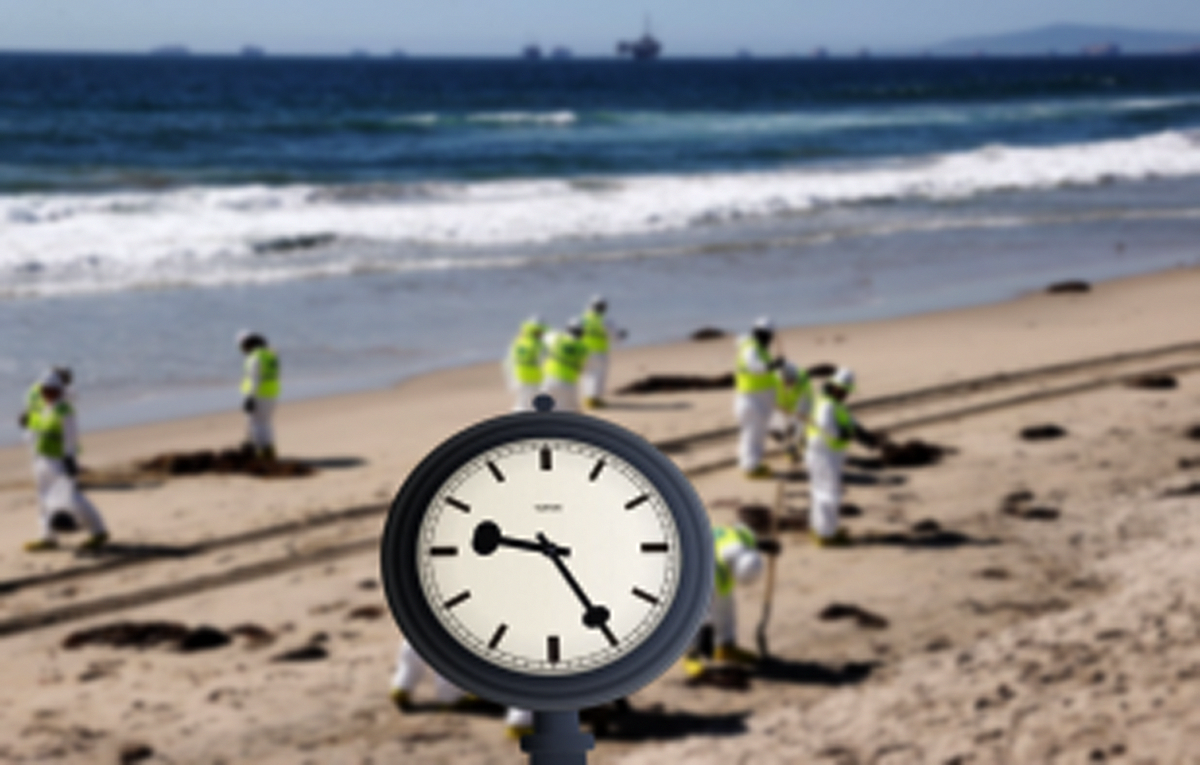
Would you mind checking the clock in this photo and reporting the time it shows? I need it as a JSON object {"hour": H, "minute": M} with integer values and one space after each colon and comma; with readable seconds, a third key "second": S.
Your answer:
{"hour": 9, "minute": 25}
